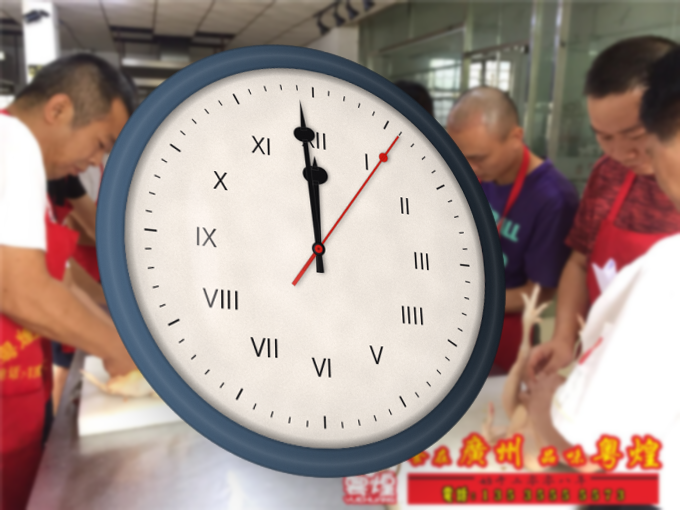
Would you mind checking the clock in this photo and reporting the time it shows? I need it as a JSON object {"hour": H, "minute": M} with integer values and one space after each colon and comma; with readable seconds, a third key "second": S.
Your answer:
{"hour": 11, "minute": 59, "second": 6}
